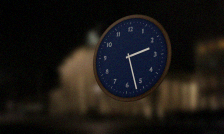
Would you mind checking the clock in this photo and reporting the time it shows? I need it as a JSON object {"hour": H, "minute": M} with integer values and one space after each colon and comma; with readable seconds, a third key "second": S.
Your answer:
{"hour": 2, "minute": 27}
